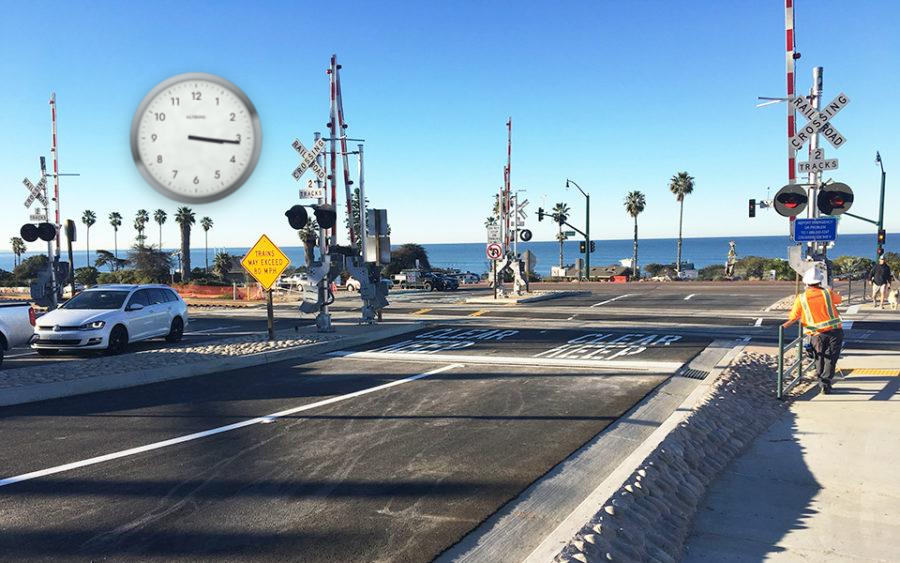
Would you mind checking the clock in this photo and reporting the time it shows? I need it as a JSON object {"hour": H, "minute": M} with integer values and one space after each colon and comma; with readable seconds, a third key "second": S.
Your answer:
{"hour": 3, "minute": 16}
